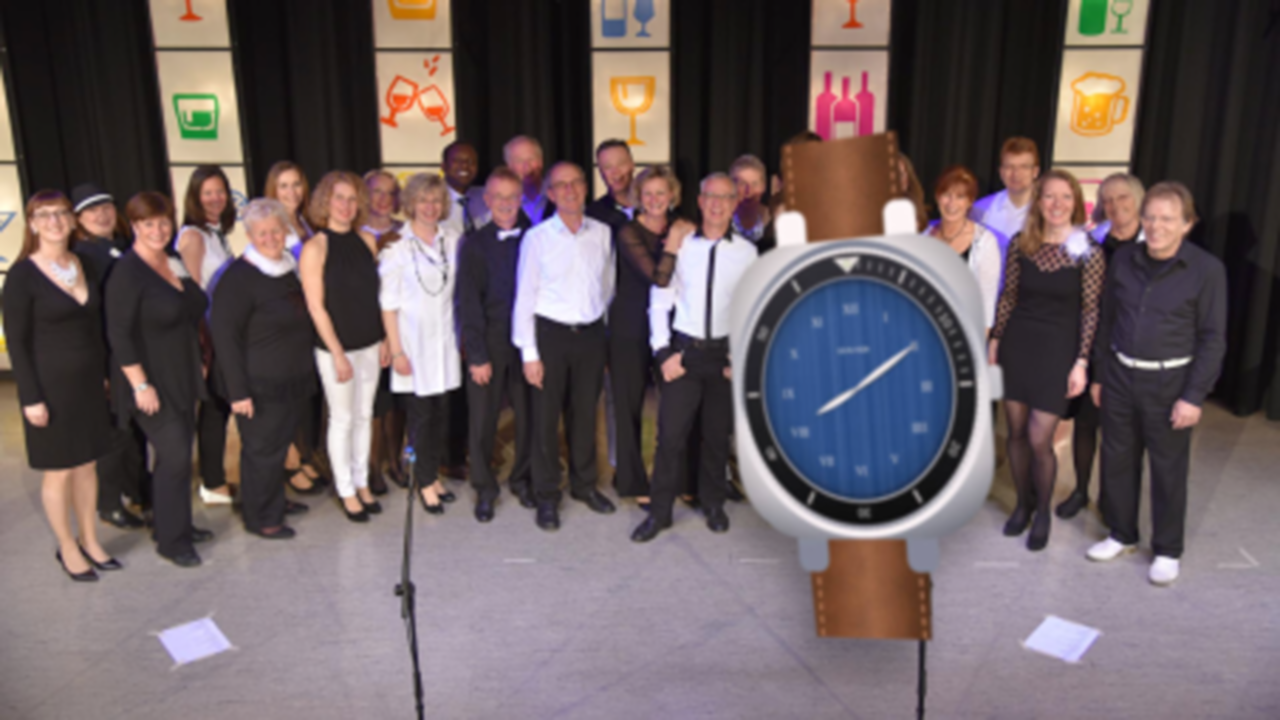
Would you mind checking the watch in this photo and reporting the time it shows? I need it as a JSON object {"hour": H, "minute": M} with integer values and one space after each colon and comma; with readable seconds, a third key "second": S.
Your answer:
{"hour": 8, "minute": 10}
